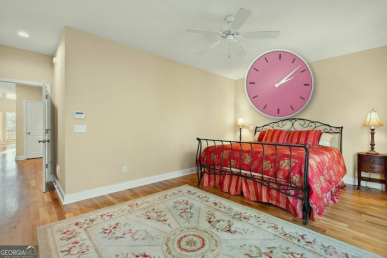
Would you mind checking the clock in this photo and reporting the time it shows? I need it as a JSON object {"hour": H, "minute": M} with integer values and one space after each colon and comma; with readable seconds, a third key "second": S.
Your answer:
{"hour": 2, "minute": 8}
